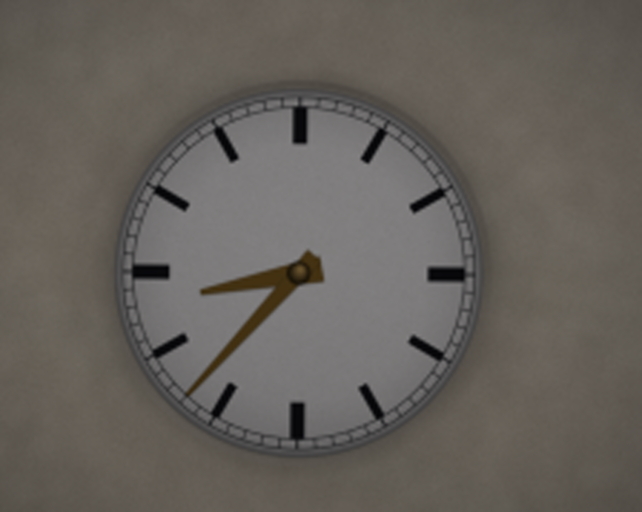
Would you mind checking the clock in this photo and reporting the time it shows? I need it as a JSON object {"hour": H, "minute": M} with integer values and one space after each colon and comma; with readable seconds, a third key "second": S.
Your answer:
{"hour": 8, "minute": 37}
